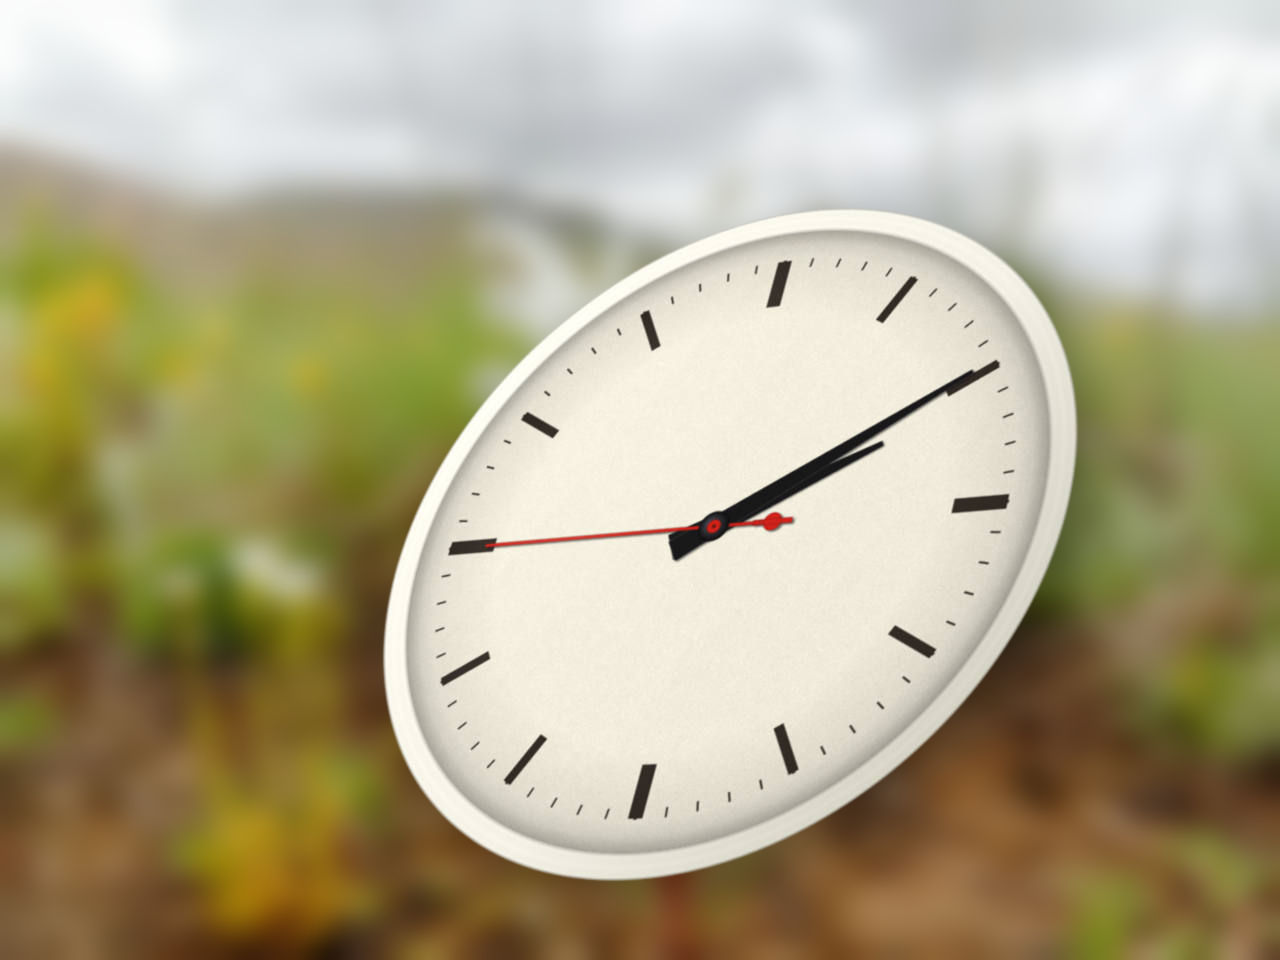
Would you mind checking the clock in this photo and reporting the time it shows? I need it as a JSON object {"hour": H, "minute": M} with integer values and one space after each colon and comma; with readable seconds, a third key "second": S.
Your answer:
{"hour": 2, "minute": 9, "second": 45}
